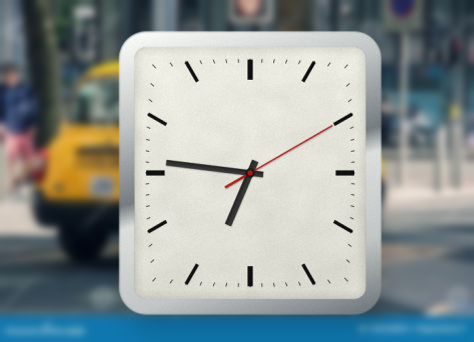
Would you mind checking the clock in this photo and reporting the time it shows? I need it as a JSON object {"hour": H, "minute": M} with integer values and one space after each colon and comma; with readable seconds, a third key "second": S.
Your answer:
{"hour": 6, "minute": 46, "second": 10}
